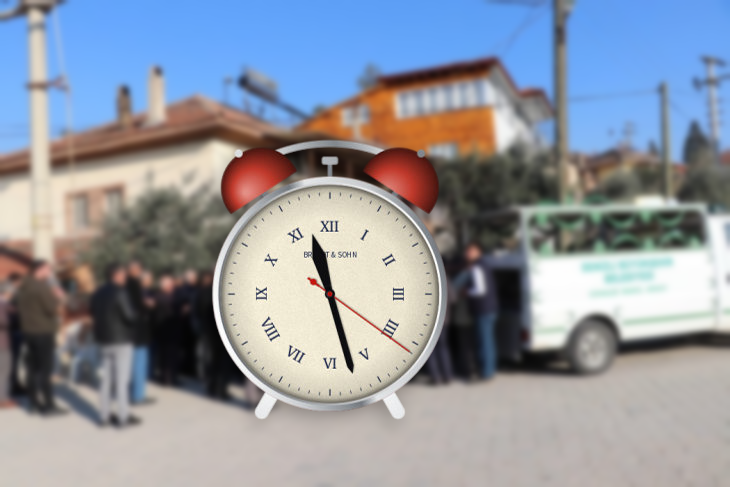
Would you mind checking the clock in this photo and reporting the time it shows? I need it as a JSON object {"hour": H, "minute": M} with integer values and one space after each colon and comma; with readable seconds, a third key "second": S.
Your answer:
{"hour": 11, "minute": 27, "second": 21}
